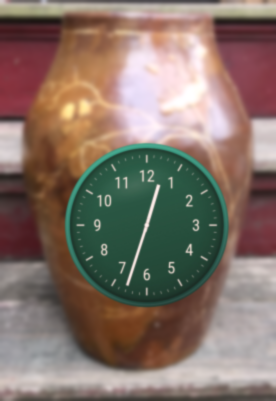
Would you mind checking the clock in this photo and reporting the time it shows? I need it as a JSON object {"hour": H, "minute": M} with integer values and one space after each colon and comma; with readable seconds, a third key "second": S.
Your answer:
{"hour": 12, "minute": 33}
